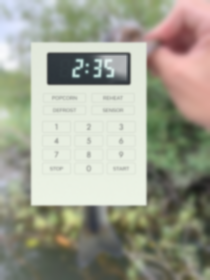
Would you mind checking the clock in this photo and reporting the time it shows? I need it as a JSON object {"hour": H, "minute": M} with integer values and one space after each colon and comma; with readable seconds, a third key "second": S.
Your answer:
{"hour": 2, "minute": 35}
